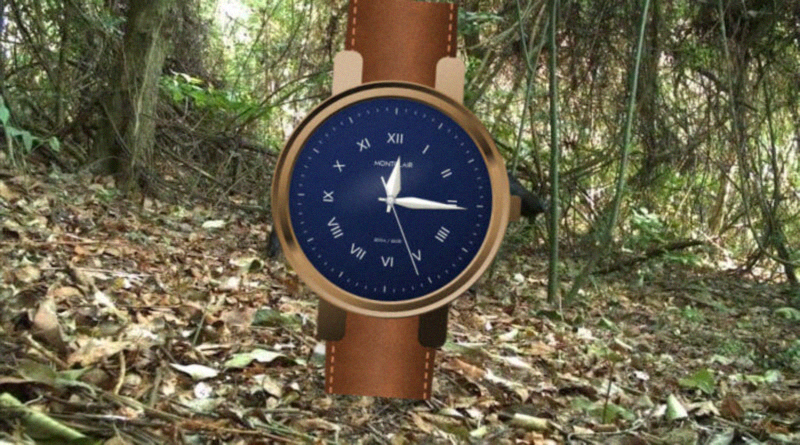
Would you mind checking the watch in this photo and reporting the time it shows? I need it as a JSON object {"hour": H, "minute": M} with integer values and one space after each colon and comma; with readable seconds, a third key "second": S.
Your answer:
{"hour": 12, "minute": 15, "second": 26}
